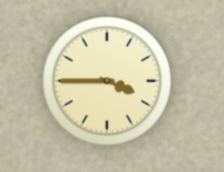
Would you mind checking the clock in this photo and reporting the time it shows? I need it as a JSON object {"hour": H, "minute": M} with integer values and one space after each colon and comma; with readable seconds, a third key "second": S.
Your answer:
{"hour": 3, "minute": 45}
